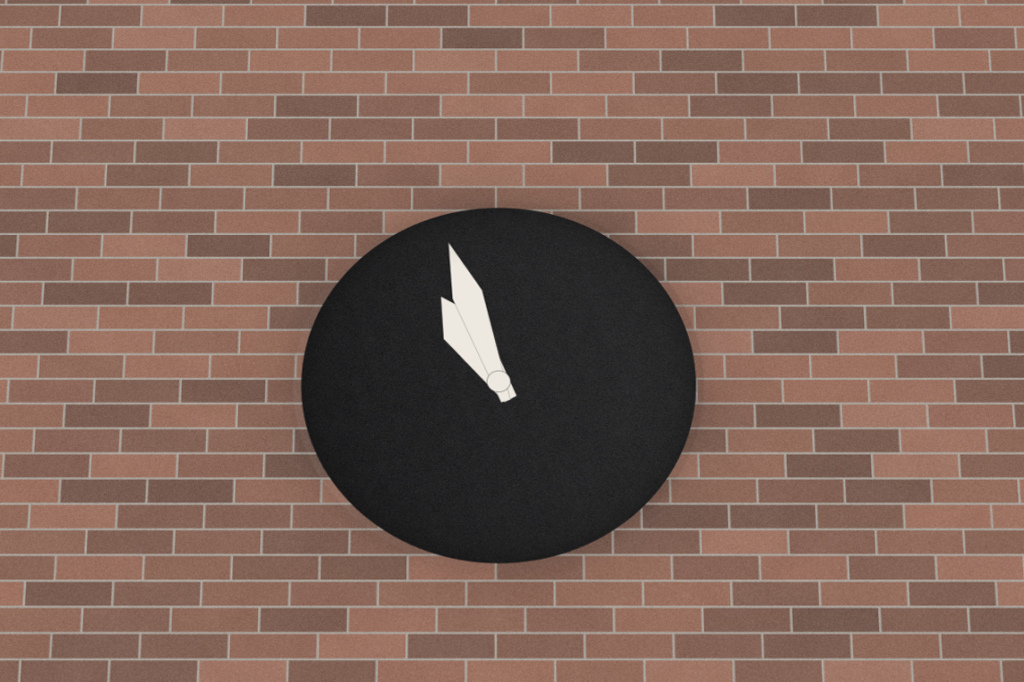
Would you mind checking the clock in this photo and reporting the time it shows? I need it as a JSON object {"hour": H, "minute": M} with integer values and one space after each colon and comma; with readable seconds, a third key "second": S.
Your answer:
{"hour": 10, "minute": 57}
